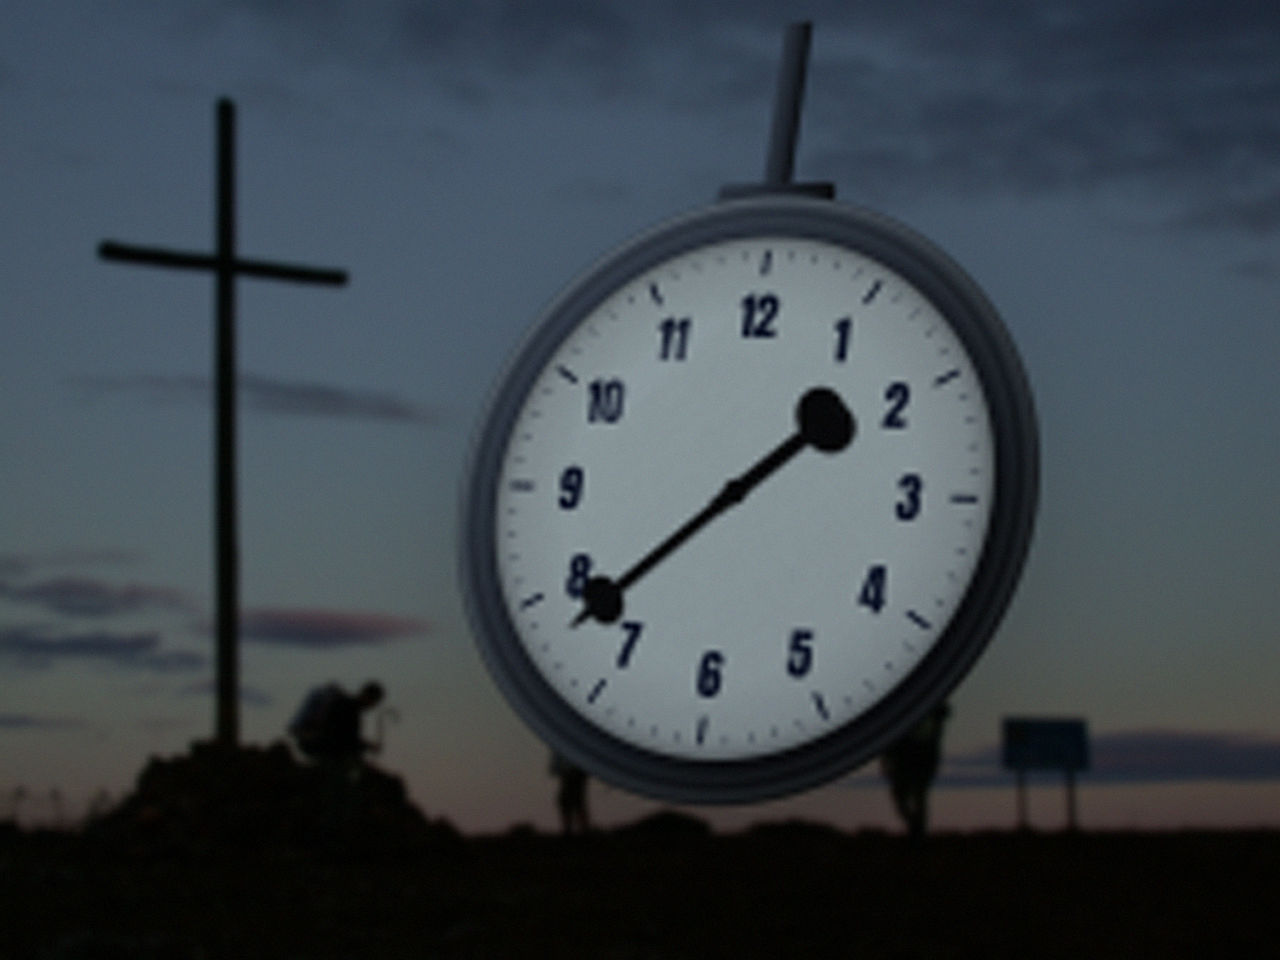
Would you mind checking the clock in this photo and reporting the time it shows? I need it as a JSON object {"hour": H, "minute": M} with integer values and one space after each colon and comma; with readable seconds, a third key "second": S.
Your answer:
{"hour": 1, "minute": 38}
